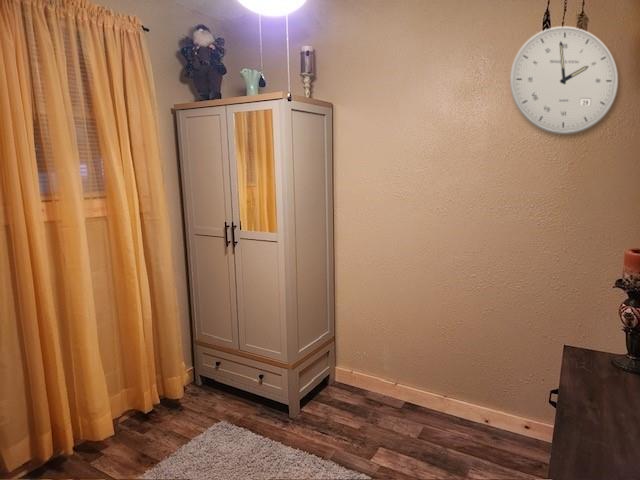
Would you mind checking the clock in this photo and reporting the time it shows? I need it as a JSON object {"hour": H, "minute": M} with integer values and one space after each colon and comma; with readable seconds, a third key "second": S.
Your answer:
{"hour": 1, "minute": 59}
